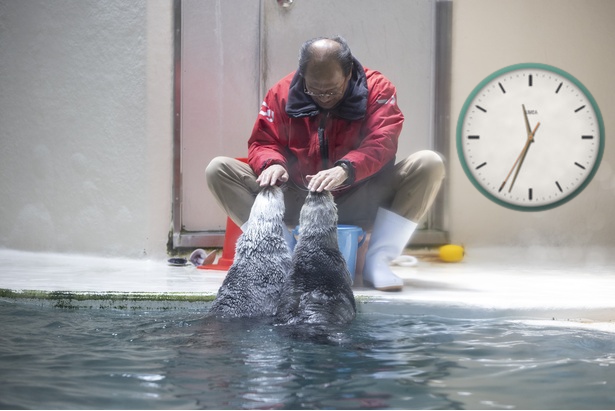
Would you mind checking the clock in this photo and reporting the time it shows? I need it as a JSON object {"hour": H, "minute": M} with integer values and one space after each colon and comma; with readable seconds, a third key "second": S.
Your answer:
{"hour": 11, "minute": 33, "second": 35}
